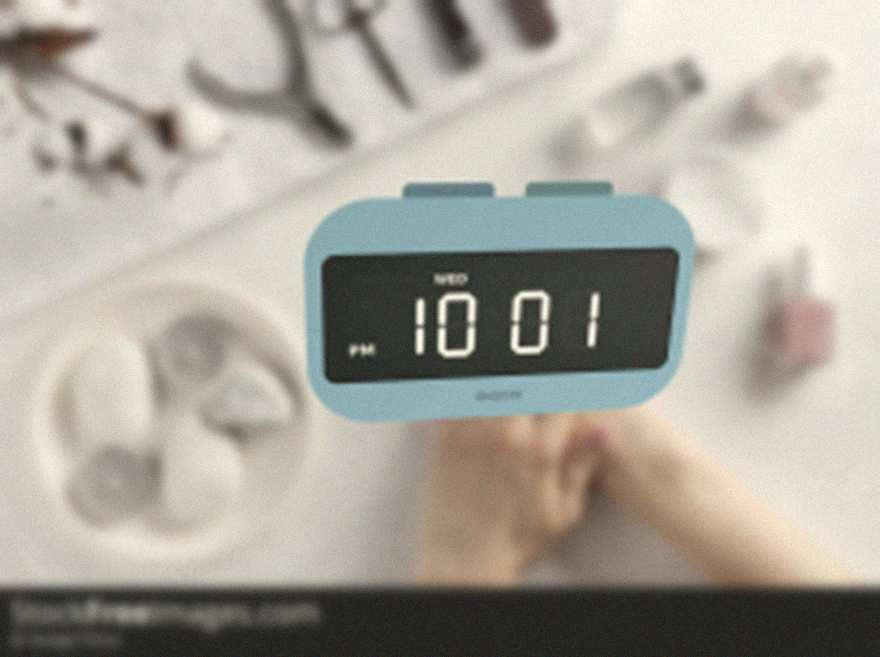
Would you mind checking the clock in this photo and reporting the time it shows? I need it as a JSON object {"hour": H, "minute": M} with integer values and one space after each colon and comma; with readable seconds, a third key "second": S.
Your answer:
{"hour": 10, "minute": 1}
